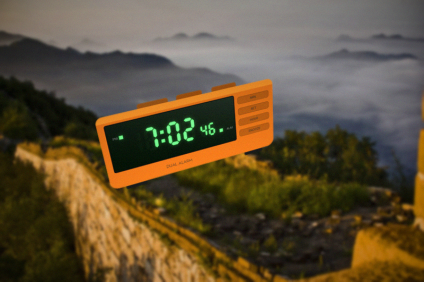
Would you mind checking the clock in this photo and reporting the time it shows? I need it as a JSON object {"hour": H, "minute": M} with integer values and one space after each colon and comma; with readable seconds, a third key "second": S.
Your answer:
{"hour": 7, "minute": 2, "second": 46}
